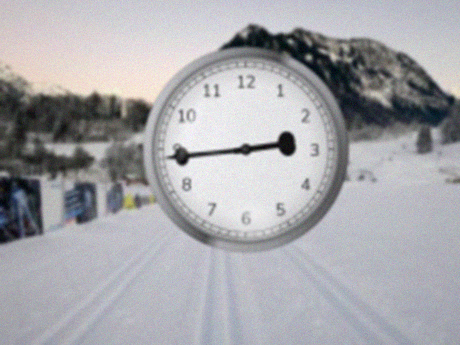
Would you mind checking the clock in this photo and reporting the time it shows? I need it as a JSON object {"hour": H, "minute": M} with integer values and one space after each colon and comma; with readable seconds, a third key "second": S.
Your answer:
{"hour": 2, "minute": 44}
